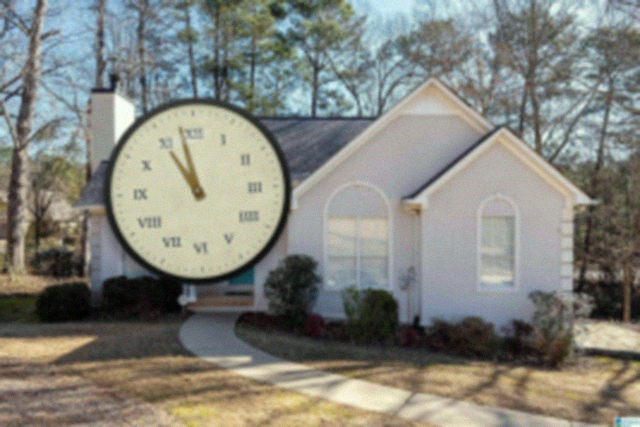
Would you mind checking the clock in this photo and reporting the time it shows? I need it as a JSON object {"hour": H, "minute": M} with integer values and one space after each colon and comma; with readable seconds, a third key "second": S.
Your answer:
{"hour": 10, "minute": 58}
